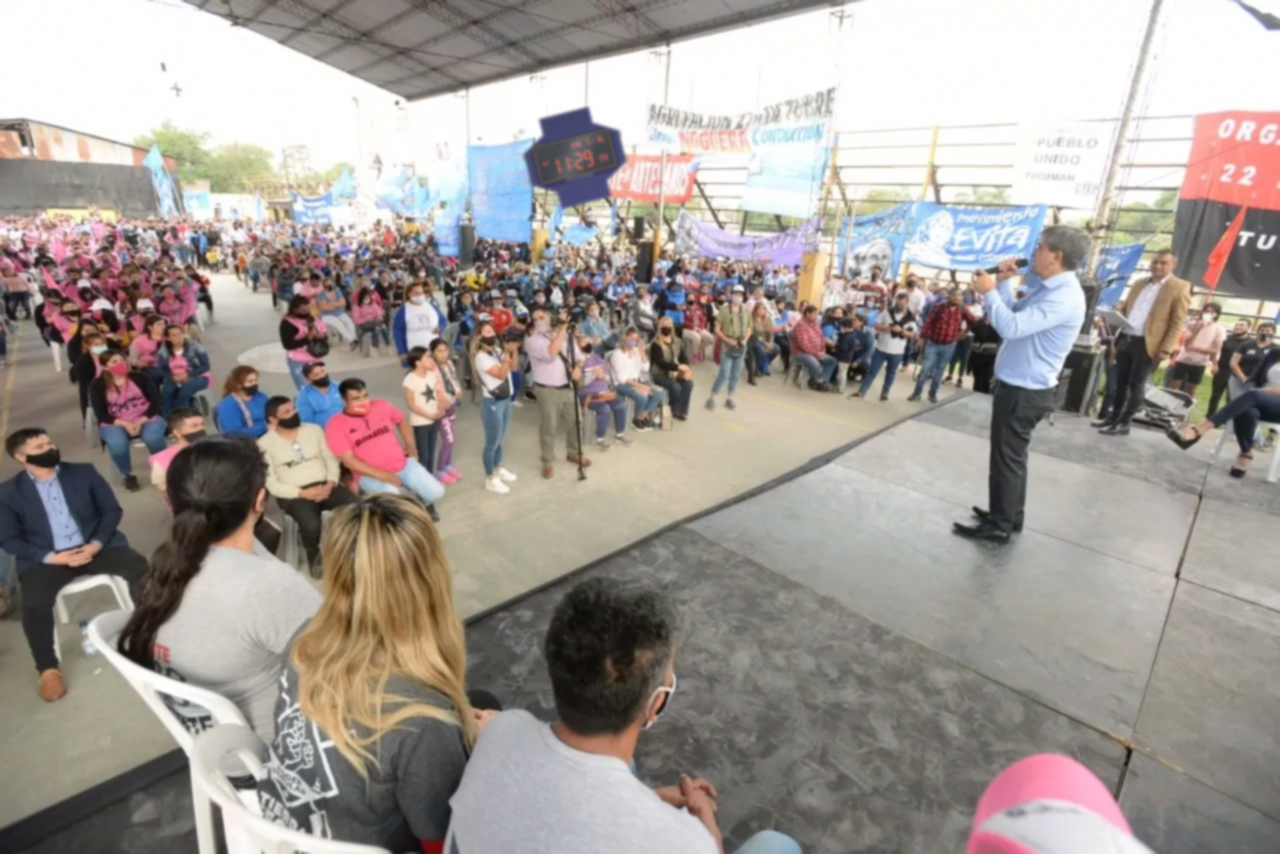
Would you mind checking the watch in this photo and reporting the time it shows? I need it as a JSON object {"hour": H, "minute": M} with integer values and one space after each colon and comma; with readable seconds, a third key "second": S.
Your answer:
{"hour": 11, "minute": 29}
